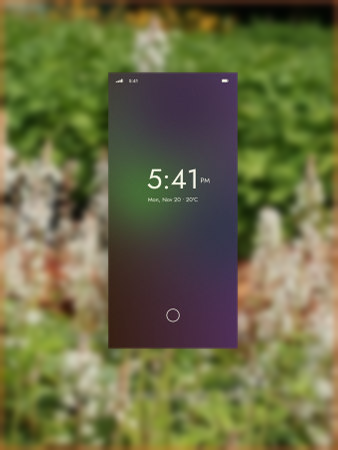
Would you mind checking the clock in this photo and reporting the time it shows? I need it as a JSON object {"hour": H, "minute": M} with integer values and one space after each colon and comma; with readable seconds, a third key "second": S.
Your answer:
{"hour": 5, "minute": 41}
